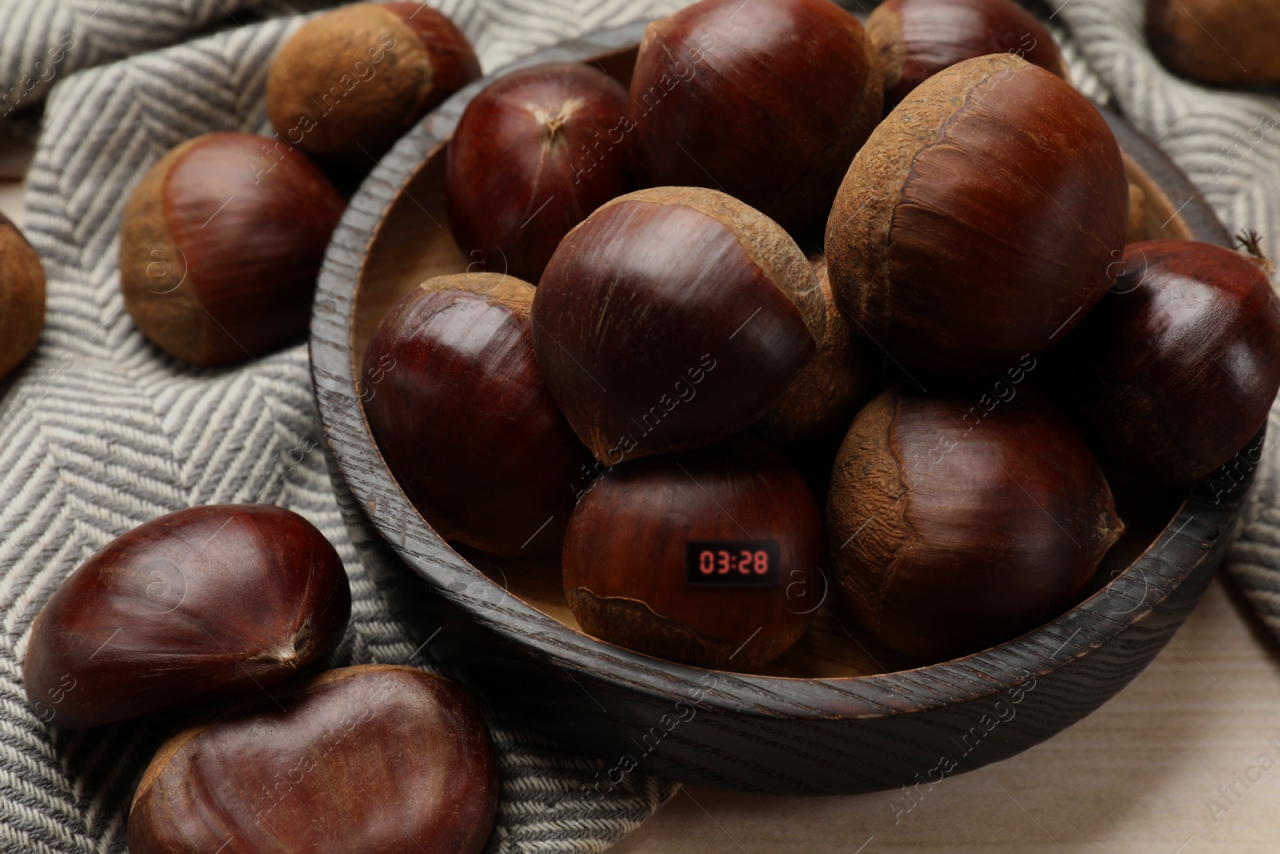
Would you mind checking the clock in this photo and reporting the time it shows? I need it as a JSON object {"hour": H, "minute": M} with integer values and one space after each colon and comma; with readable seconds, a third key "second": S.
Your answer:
{"hour": 3, "minute": 28}
